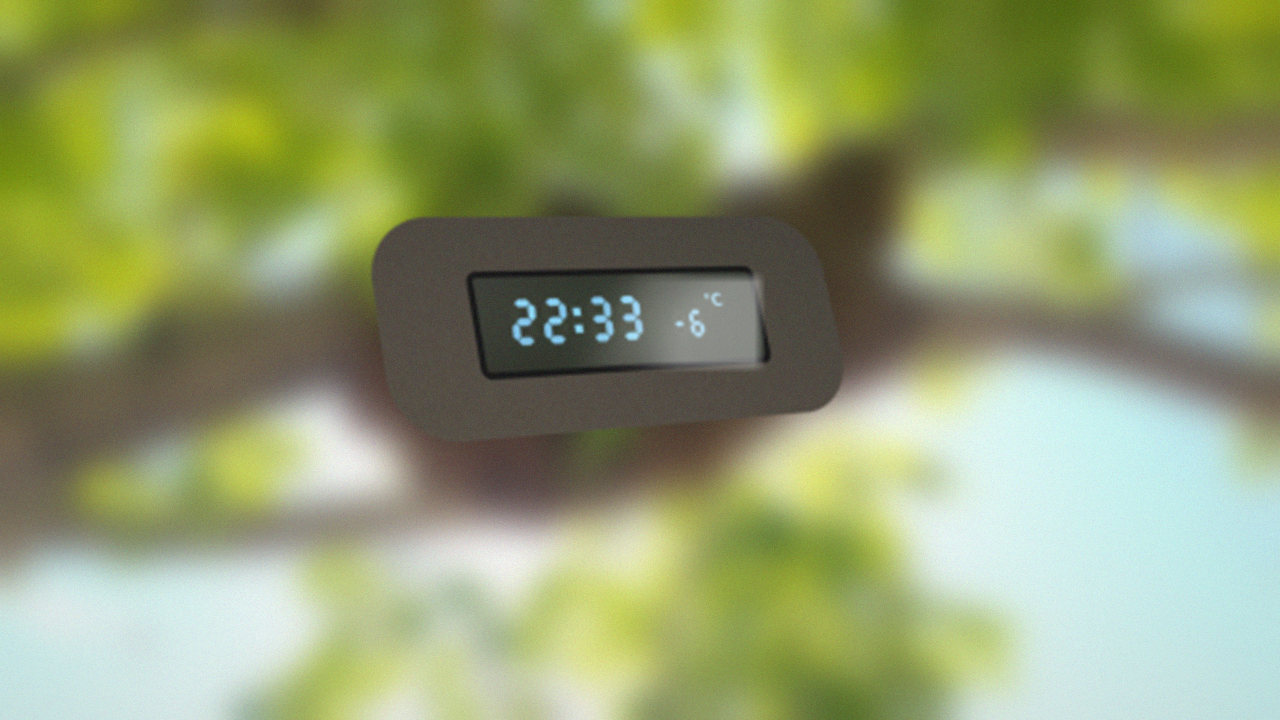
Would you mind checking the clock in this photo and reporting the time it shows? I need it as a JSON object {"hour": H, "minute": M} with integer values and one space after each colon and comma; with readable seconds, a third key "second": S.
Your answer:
{"hour": 22, "minute": 33}
